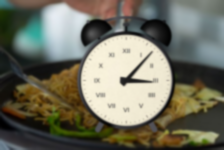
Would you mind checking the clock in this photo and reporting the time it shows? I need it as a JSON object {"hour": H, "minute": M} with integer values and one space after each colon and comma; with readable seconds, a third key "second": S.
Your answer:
{"hour": 3, "minute": 7}
